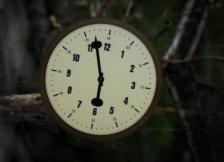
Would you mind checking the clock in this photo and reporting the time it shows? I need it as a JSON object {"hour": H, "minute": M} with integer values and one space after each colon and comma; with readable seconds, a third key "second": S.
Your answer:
{"hour": 5, "minute": 57}
